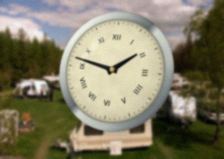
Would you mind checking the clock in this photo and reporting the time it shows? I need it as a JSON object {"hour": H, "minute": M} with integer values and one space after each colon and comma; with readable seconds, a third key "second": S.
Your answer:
{"hour": 1, "minute": 47}
